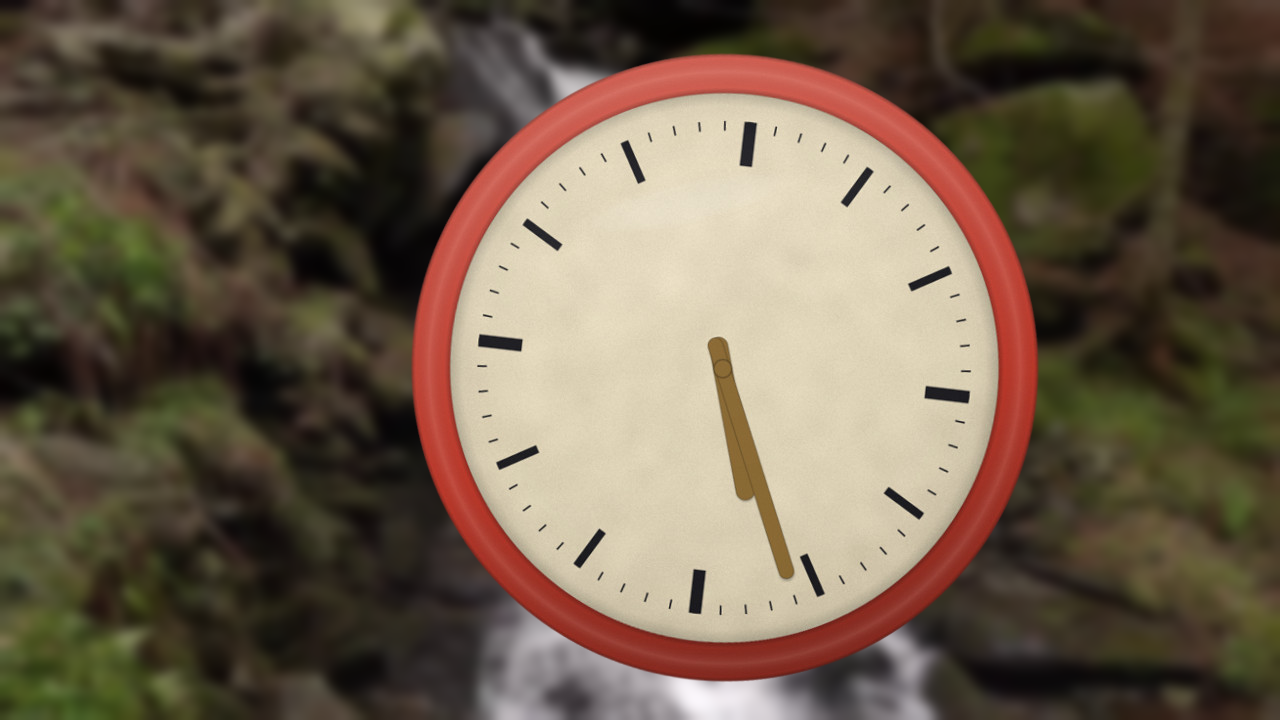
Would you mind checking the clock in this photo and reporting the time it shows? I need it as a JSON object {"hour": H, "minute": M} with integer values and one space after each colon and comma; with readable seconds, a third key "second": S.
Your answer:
{"hour": 5, "minute": 26}
